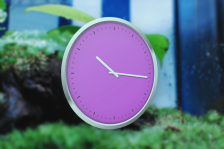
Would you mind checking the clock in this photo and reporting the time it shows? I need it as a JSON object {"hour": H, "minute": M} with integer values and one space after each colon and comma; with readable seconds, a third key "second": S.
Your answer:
{"hour": 10, "minute": 16}
